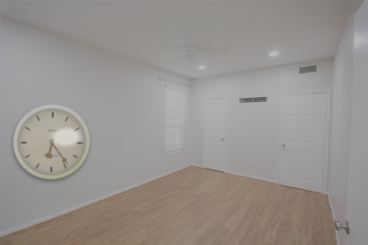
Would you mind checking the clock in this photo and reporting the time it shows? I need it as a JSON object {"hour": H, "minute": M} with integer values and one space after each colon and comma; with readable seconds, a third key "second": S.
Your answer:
{"hour": 6, "minute": 24}
